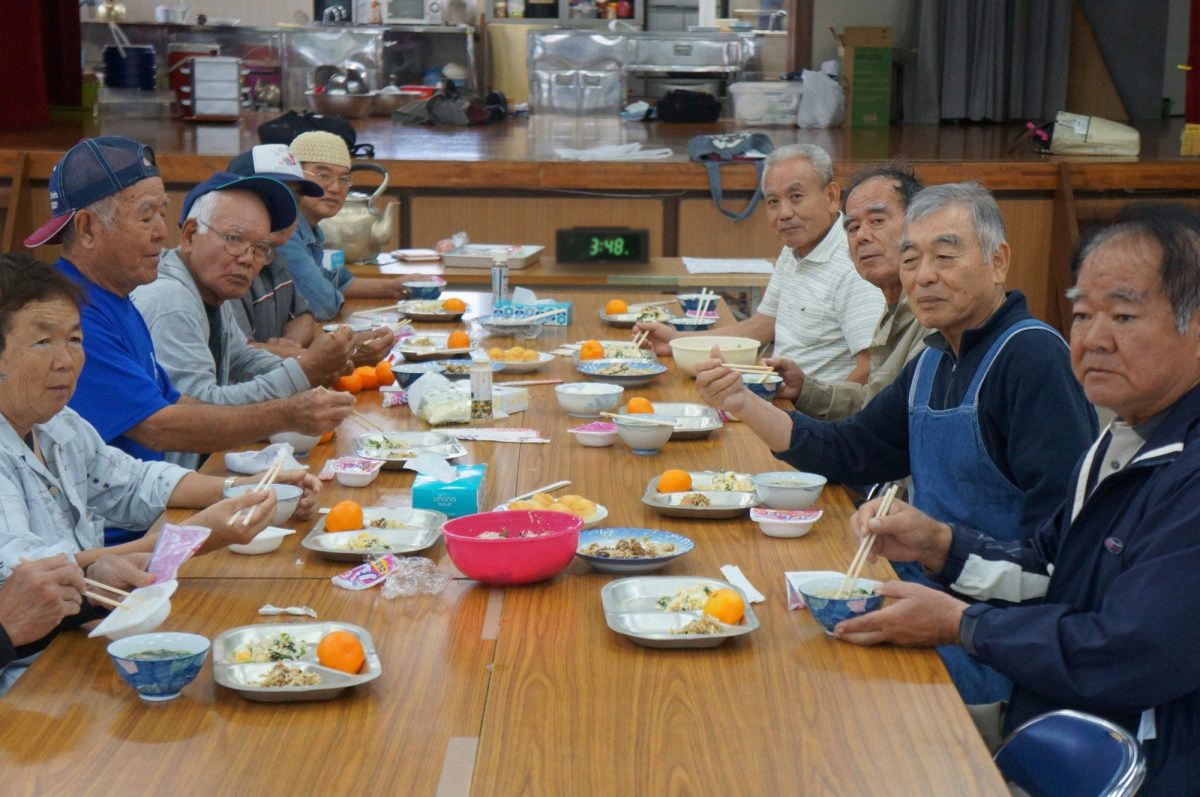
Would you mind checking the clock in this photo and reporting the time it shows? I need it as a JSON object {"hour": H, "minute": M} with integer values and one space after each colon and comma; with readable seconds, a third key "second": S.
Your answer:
{"hour": 3, "minute": 48}
